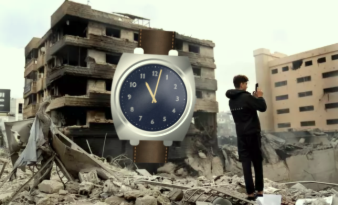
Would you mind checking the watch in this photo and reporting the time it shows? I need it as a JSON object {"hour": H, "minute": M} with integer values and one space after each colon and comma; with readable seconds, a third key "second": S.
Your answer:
{"hour": 11, "minute": 2}
